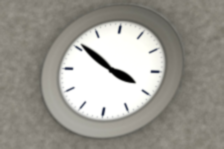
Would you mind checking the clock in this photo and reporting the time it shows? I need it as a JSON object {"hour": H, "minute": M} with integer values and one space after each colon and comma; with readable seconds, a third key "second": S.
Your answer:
{"hour": 3, "minute": 51}
